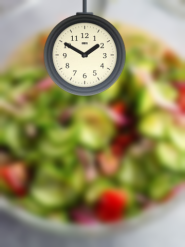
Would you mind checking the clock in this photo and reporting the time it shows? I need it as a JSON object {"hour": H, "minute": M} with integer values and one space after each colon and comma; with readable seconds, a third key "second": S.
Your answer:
{"hour": 1, "minute": 50}
